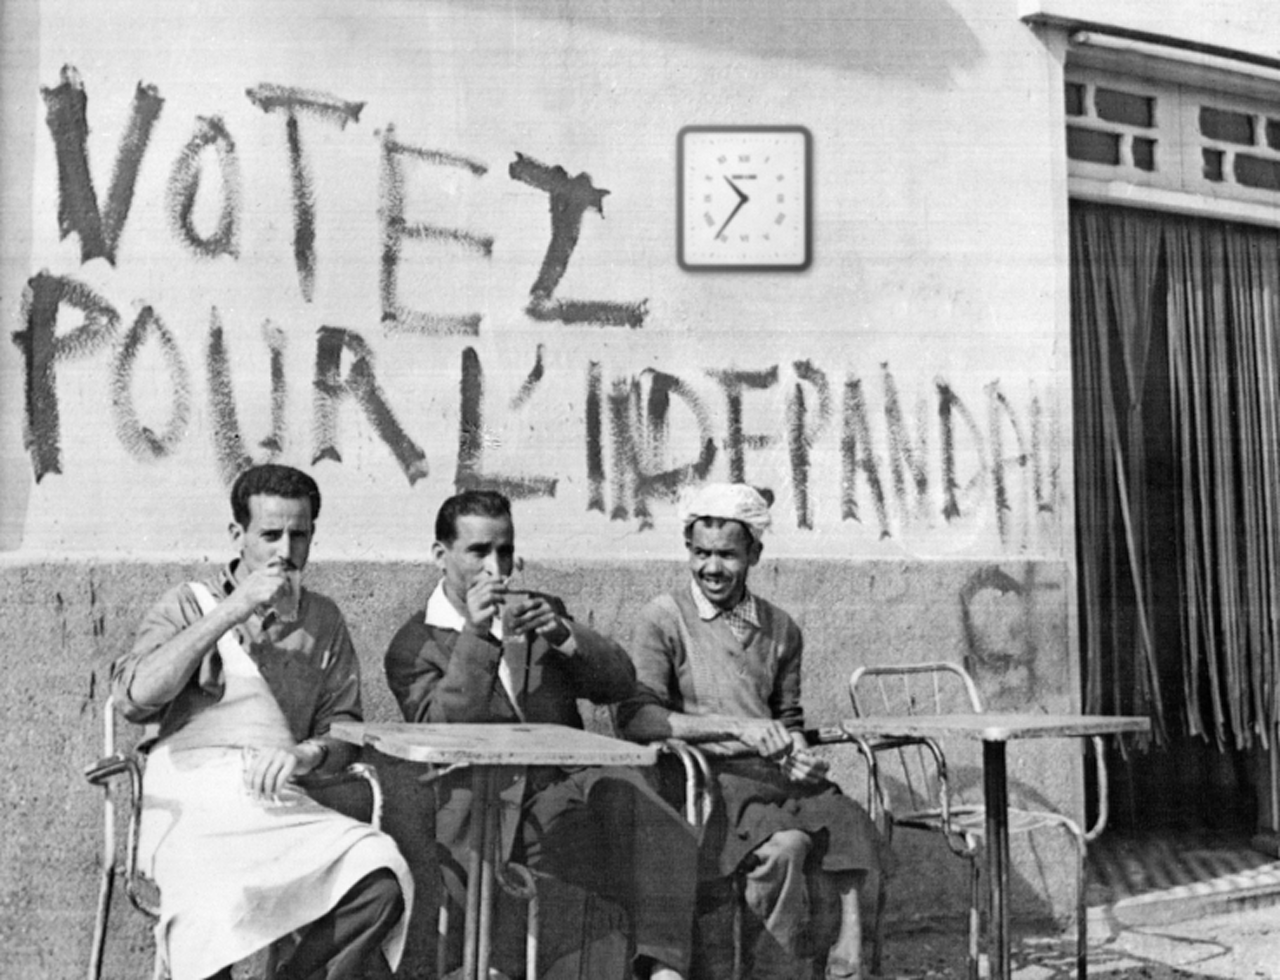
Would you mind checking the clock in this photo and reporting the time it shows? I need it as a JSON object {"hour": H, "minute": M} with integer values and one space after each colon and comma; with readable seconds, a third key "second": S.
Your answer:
{"hour": 10, "minute": 36}
